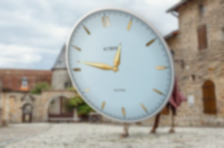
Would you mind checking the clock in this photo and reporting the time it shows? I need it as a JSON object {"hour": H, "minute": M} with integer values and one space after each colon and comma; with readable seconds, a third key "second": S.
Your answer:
{"hour": 12, "minute": 47}
